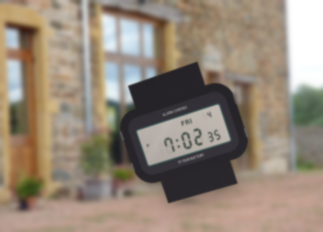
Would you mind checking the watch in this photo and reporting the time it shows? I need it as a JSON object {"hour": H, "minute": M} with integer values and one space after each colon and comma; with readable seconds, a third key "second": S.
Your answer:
{"hour": 7, "minute": 2, "second": 35}
